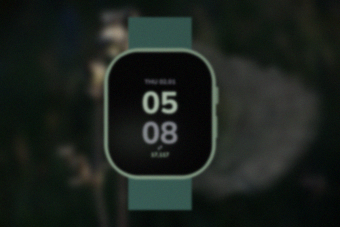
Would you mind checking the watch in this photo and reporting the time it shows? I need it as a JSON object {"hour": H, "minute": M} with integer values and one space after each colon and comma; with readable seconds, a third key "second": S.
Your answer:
{"hour": 5, "minute": 8}
